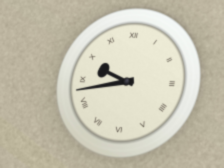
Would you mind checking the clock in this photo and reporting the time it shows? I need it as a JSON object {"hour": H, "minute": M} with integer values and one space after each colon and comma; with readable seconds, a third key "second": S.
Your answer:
{"hour": 9, "minute": 43}
